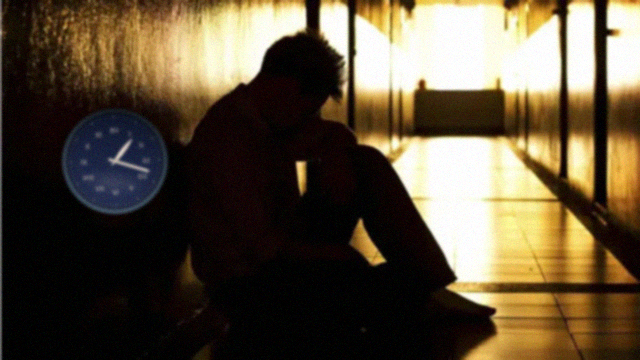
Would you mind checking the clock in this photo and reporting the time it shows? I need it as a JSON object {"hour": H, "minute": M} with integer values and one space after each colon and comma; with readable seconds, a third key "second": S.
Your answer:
{"hour": 1, "minute": 18}
